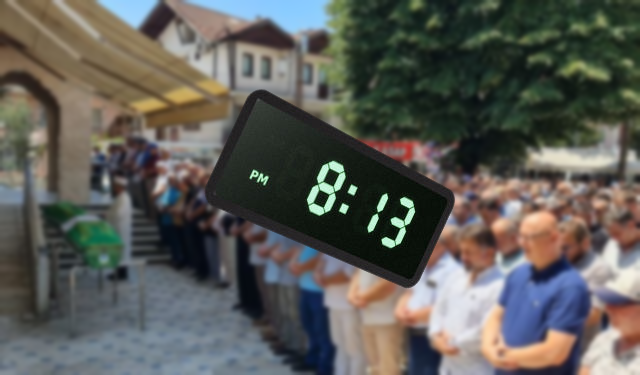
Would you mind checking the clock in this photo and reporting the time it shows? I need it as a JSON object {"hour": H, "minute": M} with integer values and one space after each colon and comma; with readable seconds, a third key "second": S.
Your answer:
{"hour": 8, "minute": 13}
